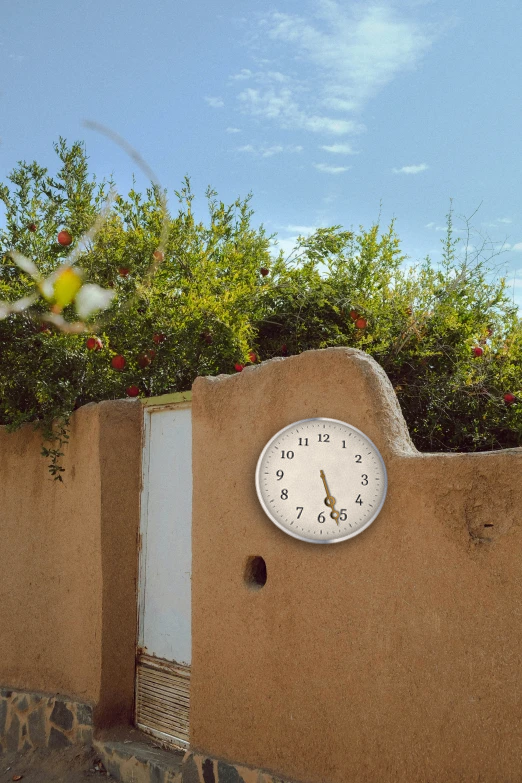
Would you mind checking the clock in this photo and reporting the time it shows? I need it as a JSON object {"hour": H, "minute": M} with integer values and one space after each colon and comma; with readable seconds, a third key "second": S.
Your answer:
{"hour": 5, "minute": 27}
